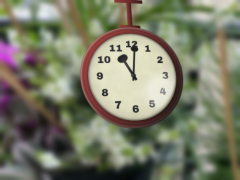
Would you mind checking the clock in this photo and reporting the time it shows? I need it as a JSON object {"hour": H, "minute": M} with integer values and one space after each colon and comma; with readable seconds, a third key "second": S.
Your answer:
{"hour": 11, "minute": 1}
